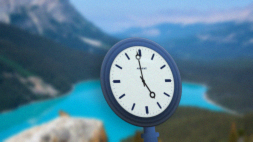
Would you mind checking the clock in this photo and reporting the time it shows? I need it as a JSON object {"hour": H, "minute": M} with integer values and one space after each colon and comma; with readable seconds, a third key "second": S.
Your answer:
{"hour": 4, "minute": 59}
